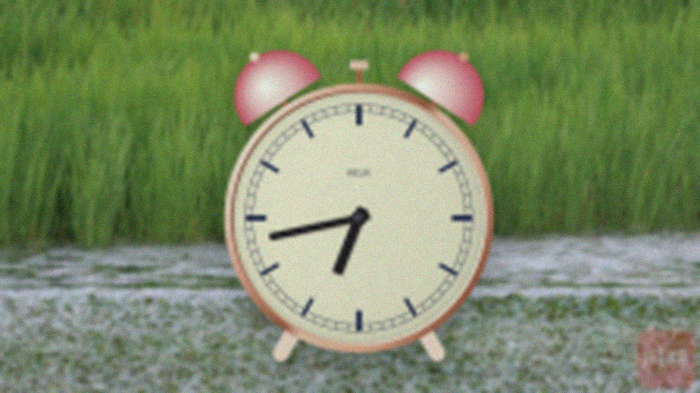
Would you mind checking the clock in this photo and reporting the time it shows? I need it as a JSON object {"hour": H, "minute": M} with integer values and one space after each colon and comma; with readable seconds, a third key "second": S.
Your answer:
{"hour": 6, "minute": 43}
